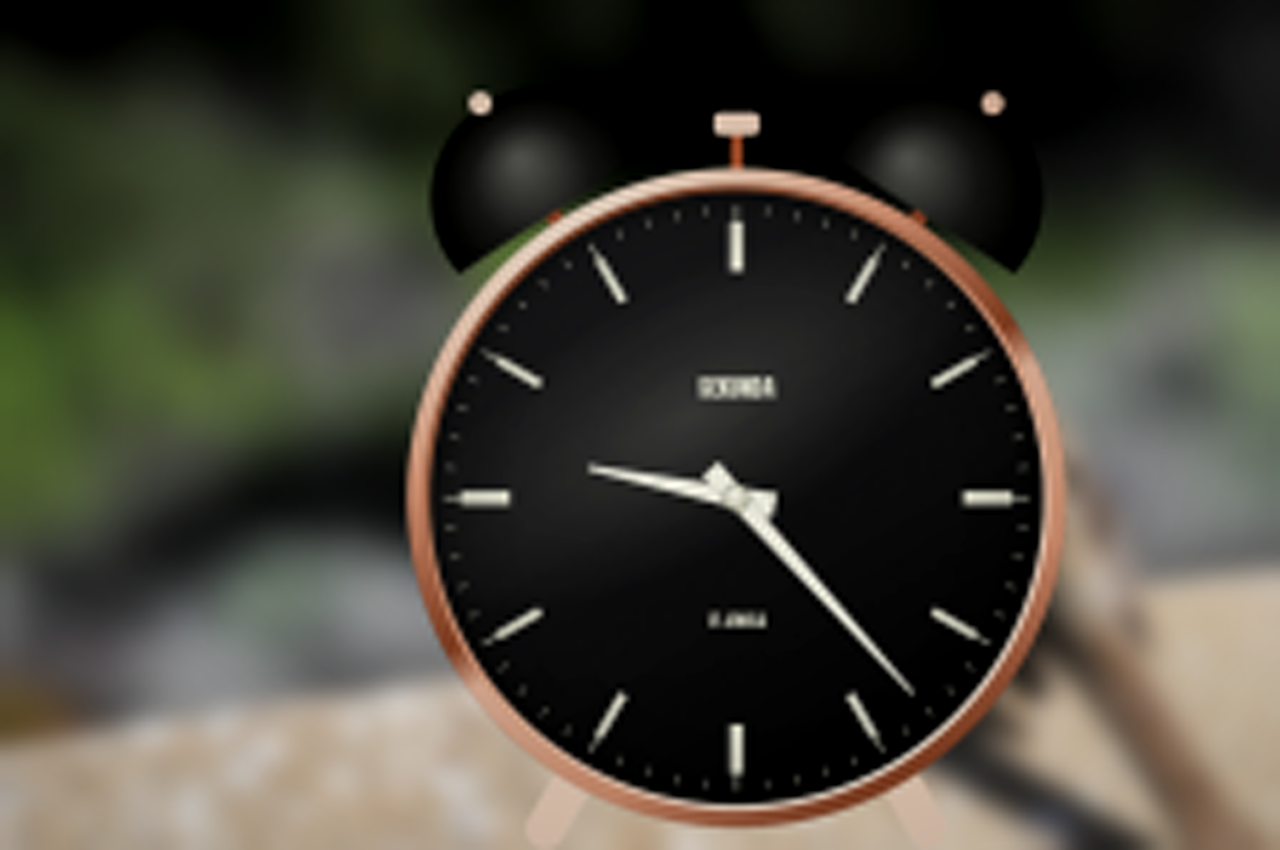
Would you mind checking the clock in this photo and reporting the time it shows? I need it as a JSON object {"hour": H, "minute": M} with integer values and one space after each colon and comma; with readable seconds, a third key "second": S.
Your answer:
{"hour": 9, "minute": 23}
